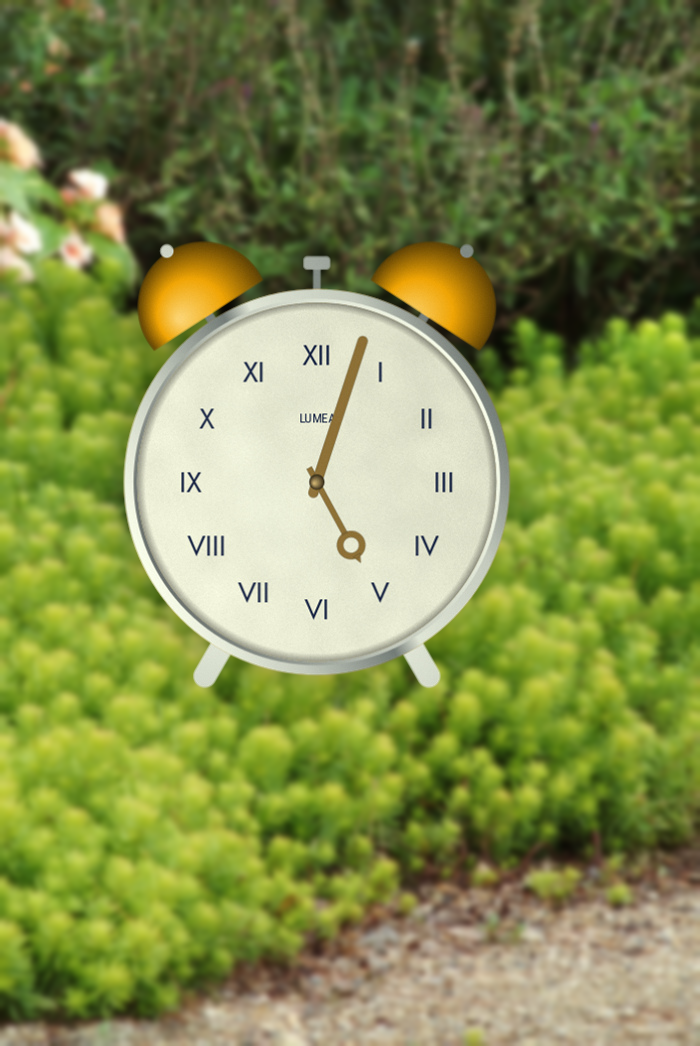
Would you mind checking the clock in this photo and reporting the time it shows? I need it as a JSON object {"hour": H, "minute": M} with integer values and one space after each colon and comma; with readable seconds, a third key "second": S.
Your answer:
{"hour": 5, "minute": 3}
